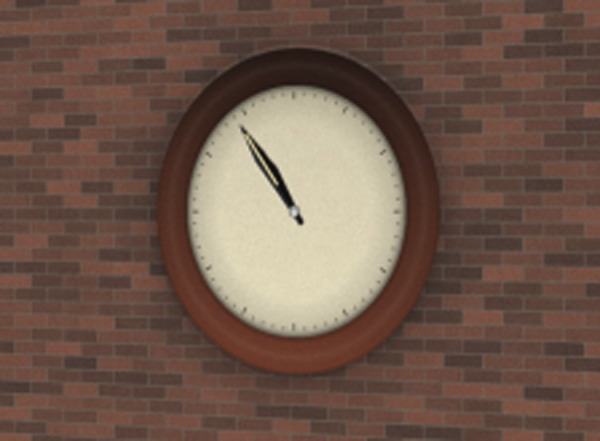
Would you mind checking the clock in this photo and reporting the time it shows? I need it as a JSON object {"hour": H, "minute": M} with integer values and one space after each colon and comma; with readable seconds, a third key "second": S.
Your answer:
{"hour": 10, "minute": 54}
